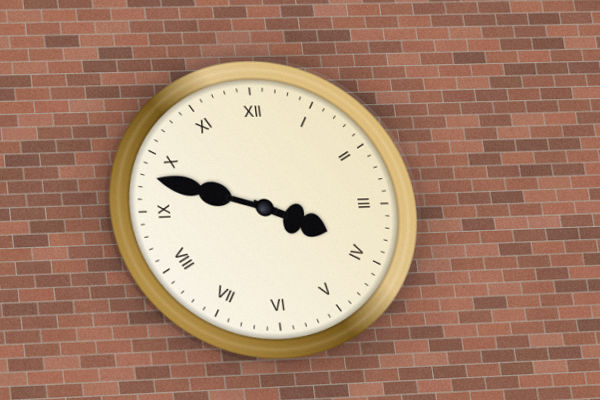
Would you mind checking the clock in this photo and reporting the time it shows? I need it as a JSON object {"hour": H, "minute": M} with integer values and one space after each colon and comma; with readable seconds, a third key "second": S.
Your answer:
{"hour": 3, "minute": 48}
